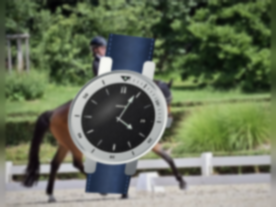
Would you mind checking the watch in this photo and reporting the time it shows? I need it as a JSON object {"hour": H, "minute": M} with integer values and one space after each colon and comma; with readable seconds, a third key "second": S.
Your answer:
{"hour": 4, "minute": 4}
